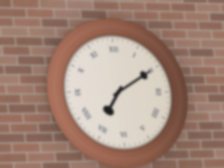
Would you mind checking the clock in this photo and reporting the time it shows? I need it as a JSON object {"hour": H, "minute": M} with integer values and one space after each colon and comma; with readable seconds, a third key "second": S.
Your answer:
{"hour": 7, "minute": 10}
